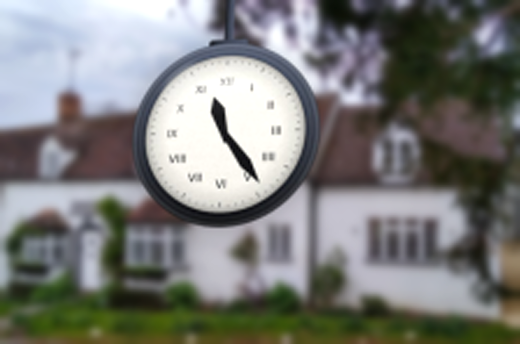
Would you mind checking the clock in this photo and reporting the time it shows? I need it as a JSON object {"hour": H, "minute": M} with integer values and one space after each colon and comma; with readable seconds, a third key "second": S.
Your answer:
{"hour": 11, "minute": 24}
